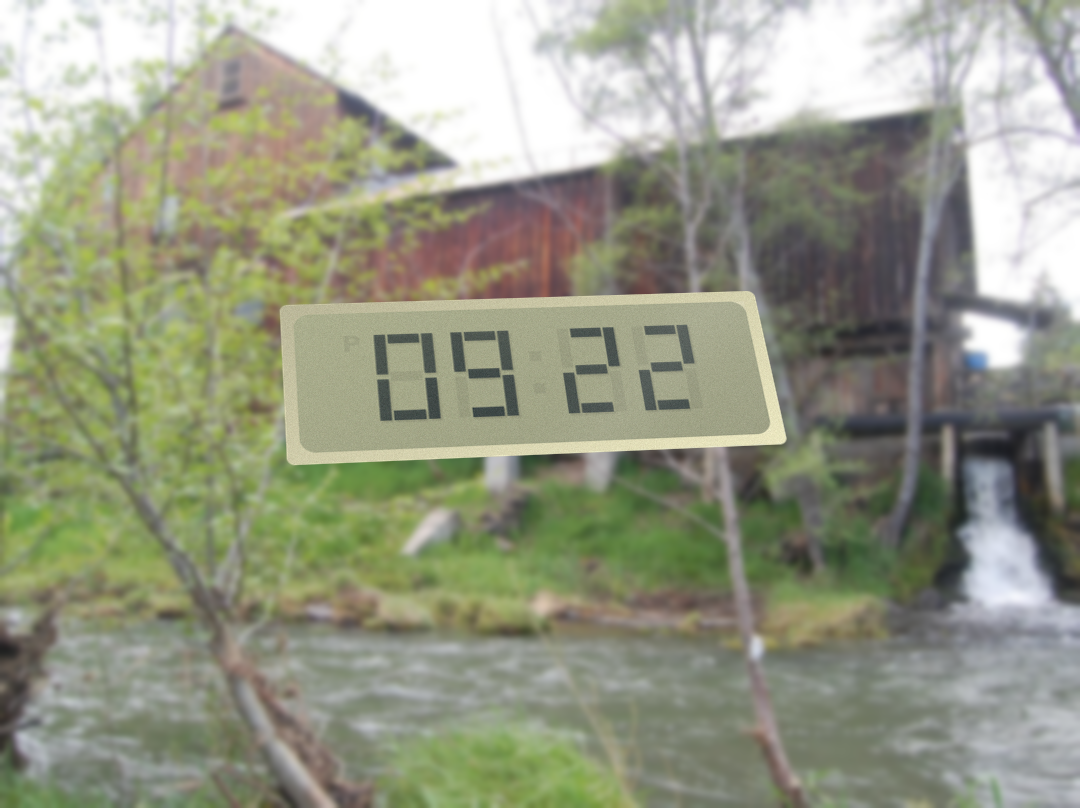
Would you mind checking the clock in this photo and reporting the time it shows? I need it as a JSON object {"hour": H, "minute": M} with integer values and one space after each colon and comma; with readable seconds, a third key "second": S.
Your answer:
{"hour": 9, "minute": 22}
